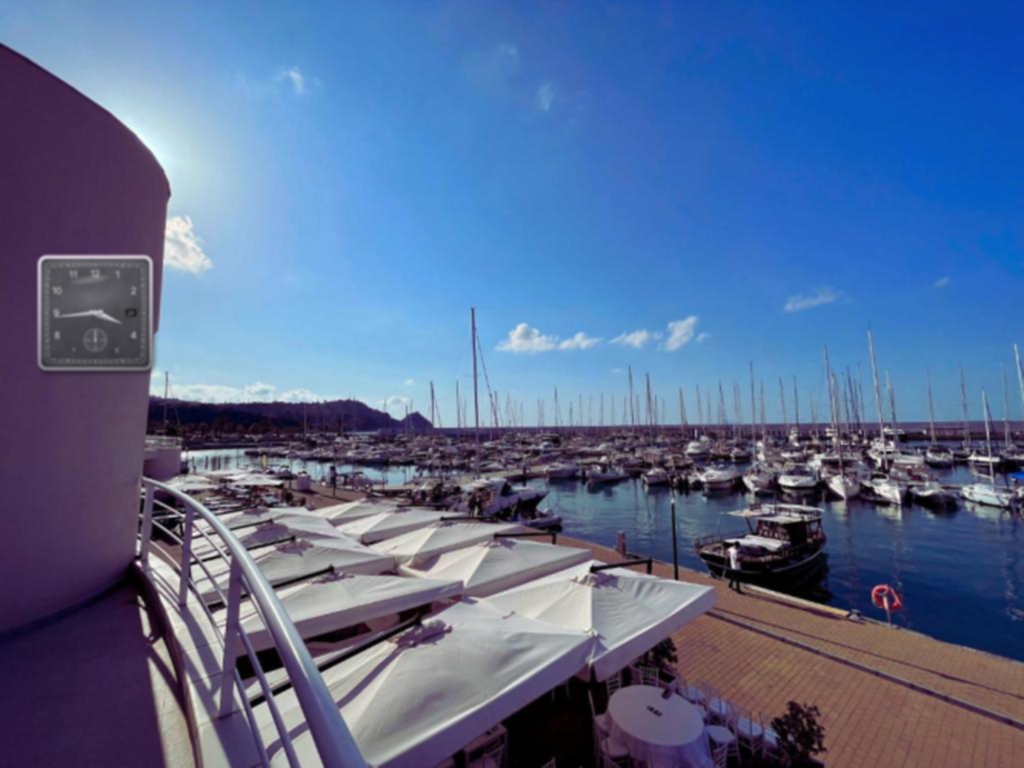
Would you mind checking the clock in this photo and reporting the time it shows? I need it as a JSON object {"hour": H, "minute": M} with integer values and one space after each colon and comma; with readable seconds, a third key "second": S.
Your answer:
{"hour": 3, "minute": 44}
